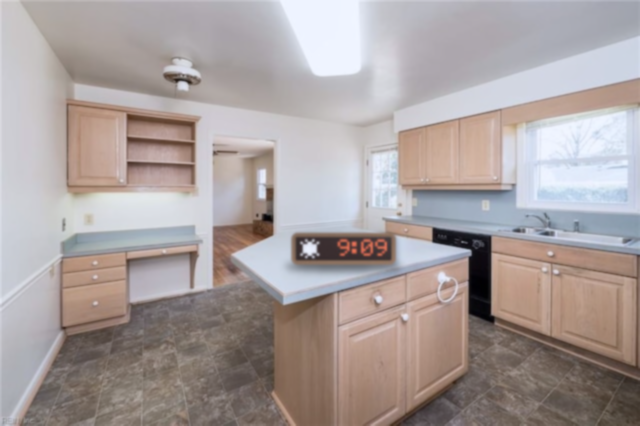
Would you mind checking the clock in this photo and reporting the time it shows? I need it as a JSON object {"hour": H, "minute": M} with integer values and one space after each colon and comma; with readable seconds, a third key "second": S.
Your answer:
{"hour": 9, "minute": 9}
